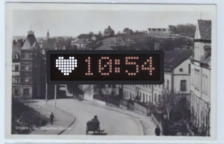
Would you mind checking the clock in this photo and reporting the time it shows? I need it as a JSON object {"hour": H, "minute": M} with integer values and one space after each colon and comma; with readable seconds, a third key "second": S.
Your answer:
{"hour": 10, "minute": 54}
